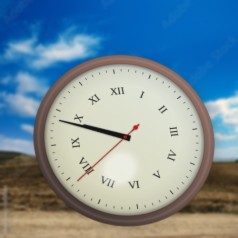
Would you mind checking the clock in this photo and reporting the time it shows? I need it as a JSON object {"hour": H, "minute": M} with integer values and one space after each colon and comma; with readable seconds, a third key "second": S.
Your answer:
{"hour": 9, "minute": 48, "second": 39}
